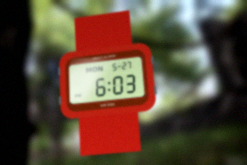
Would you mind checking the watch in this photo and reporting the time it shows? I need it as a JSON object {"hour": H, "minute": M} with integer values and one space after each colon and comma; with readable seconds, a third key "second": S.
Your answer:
{"hour": 6, "minute": 3}
